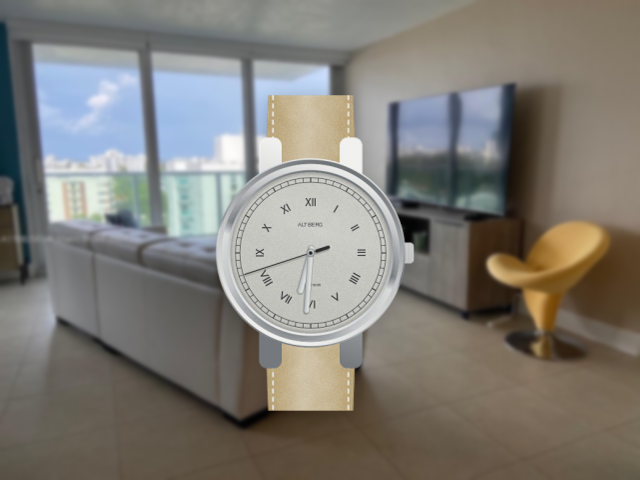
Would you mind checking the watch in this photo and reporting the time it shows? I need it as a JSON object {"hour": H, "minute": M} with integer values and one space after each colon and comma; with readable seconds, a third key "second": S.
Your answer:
{"hour": 6, "minute": 30, "second": 42}
